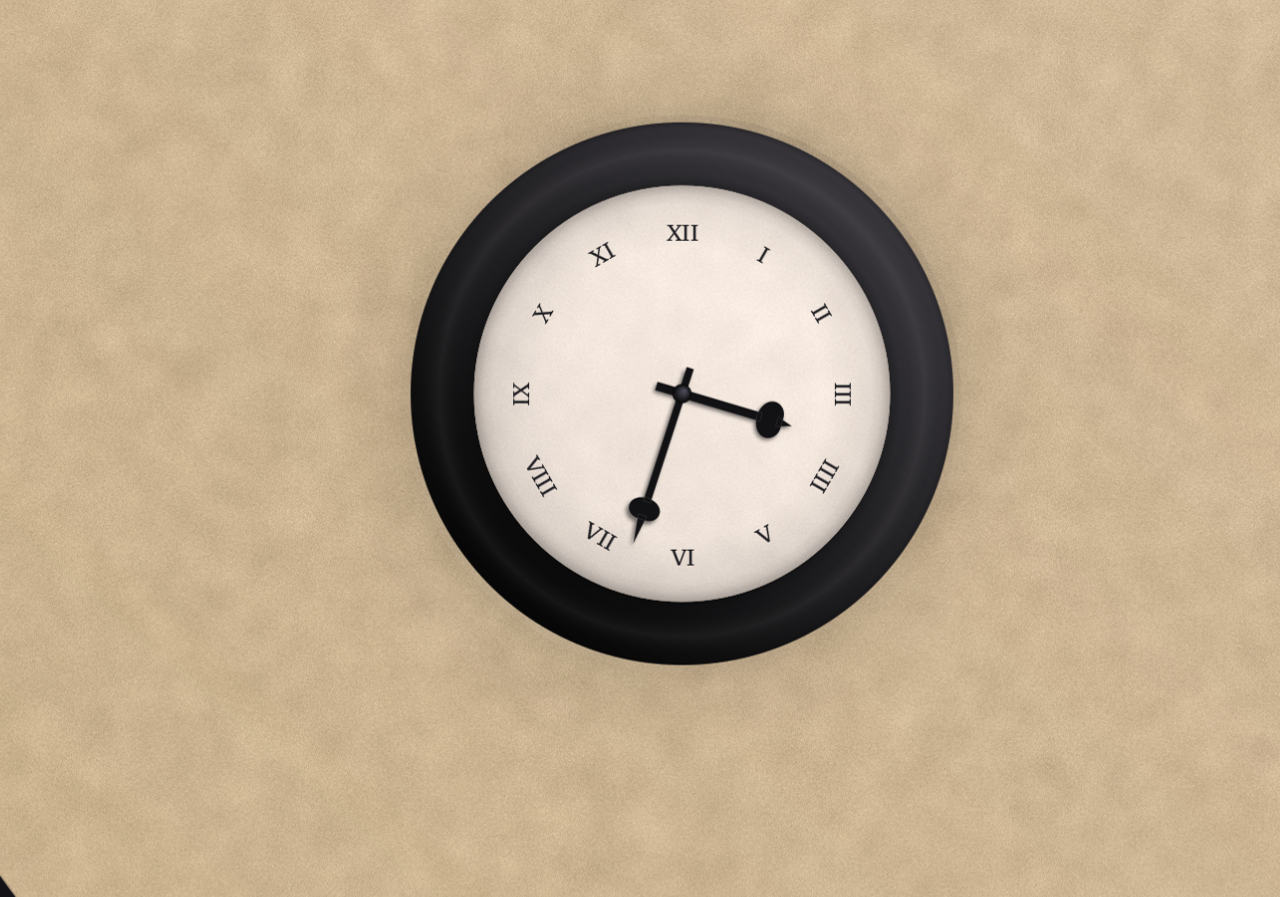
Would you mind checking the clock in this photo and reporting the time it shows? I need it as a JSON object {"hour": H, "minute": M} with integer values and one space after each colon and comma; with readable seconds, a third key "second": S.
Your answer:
{"hour": 3, "minute": 33}
